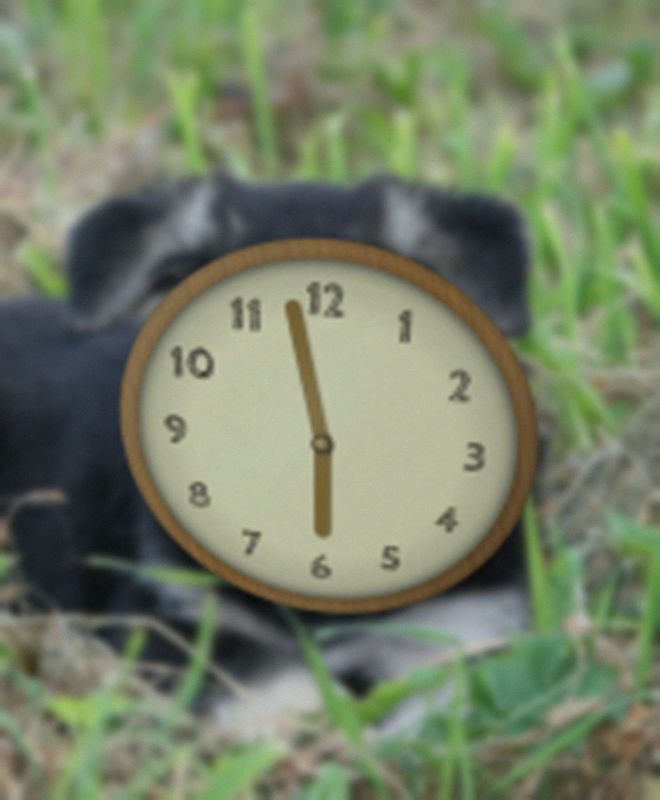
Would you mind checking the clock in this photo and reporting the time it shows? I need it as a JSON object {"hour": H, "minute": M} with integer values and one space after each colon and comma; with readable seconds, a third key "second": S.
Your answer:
{"hour": 5, "minute": 58}
